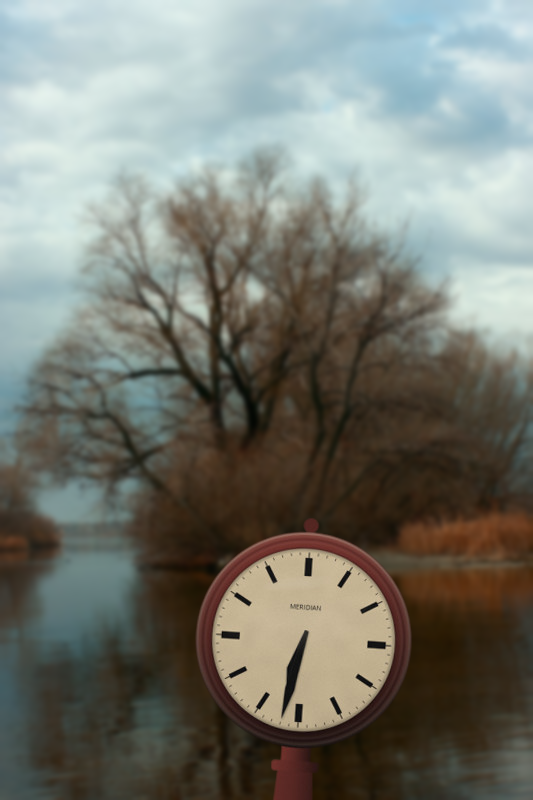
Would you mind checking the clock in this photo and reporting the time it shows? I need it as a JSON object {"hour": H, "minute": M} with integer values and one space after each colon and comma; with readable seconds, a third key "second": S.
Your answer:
{"hour": 6, "minute": 32}
